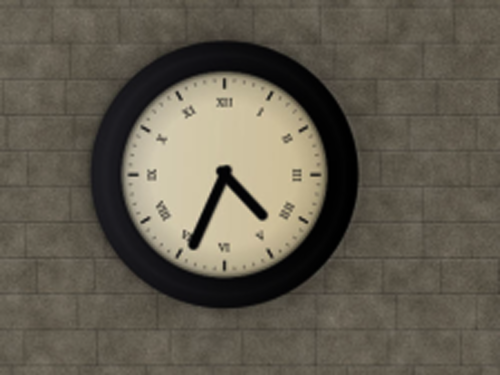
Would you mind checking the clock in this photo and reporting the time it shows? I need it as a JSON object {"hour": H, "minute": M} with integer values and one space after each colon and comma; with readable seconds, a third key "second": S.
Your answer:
{"hour": 4, "minute": 34}
